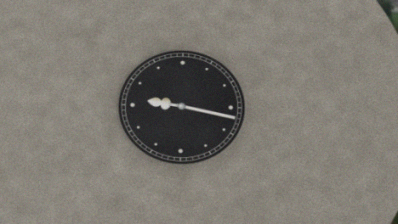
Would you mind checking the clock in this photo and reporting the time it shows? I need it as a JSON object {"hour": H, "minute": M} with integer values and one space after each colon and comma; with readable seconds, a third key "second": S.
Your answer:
{"hour": 9, "minute": 17}
